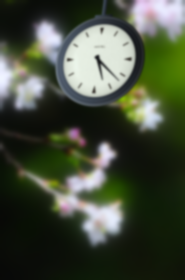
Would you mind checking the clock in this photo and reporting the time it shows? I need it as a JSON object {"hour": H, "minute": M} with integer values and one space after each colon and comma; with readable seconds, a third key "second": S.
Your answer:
{"hour": 5, "minute": 22}
